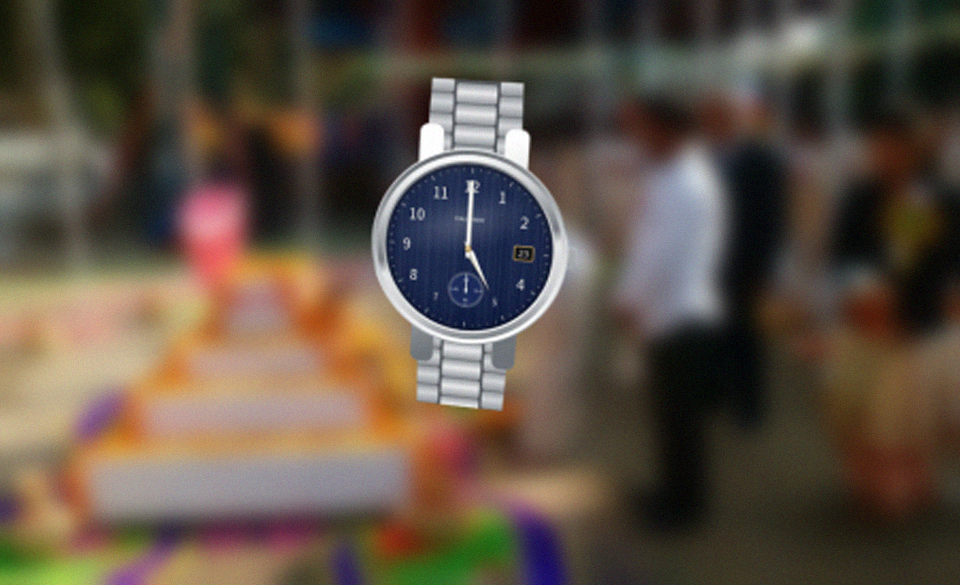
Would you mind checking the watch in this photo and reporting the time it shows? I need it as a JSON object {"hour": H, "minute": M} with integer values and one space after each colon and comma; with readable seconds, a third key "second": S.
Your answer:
{"hour": 5, "minute": 0}
